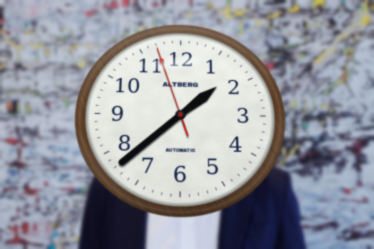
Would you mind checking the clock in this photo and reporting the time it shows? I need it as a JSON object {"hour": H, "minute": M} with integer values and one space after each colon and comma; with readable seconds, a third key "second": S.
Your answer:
{"hour": 1, "minute": 37, "second": 57}
